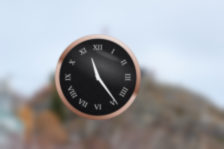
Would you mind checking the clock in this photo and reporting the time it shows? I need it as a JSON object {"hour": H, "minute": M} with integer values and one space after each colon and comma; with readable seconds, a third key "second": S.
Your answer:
{"hour": 11, "minute": 24}
